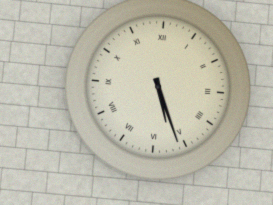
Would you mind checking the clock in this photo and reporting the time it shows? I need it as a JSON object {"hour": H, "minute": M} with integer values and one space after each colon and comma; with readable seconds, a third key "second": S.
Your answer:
{"hour": 5, "minute": 26}
